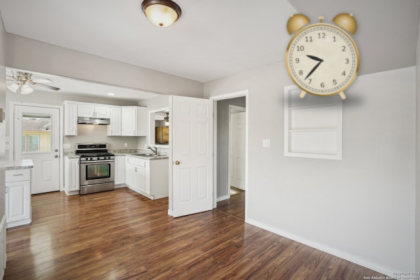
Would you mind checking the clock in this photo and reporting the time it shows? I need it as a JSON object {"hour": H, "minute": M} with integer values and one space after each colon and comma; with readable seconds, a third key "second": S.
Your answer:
{"hour": 9, "minute": 37}
